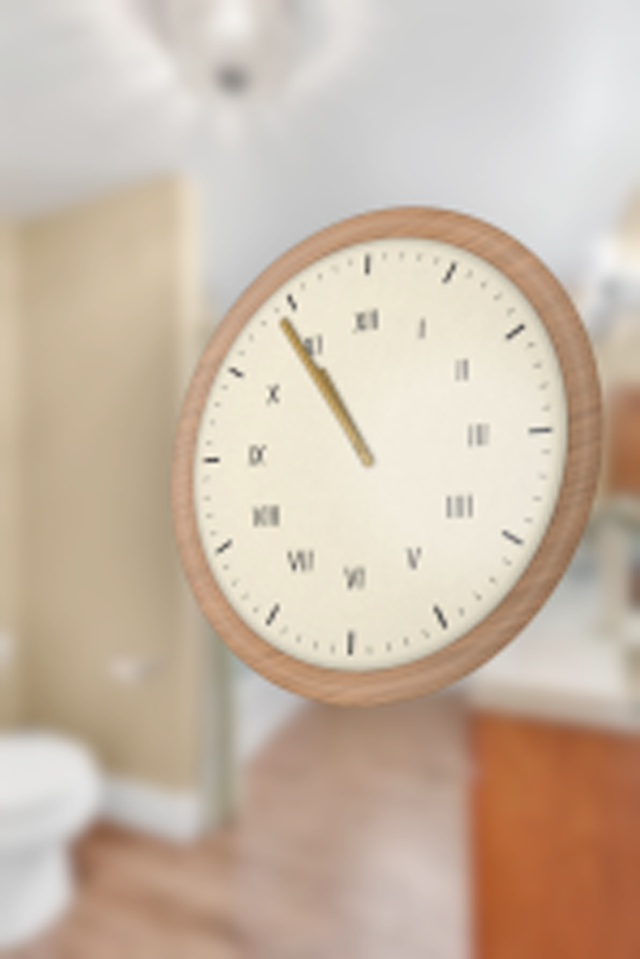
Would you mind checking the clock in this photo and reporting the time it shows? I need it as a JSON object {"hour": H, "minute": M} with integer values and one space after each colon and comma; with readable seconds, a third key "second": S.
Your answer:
{"hour": 10, "minute": 54}
